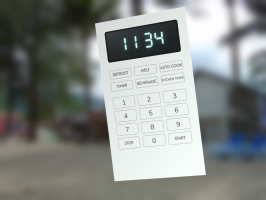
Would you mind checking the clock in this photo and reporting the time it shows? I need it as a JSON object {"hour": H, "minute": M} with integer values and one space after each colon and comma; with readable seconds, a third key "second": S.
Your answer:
{"hour": 11, "minute": 34}
